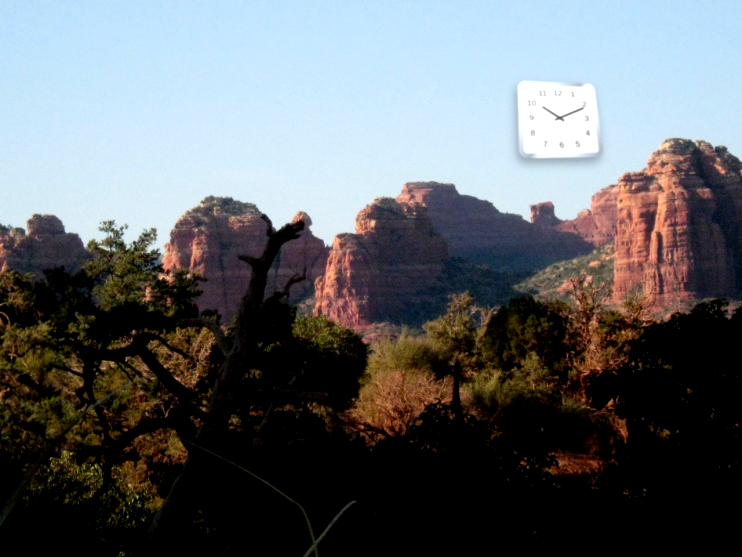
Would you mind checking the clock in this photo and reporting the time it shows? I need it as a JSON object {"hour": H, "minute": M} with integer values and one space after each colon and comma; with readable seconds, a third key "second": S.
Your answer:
{"hour": 10, "minute": 11}
